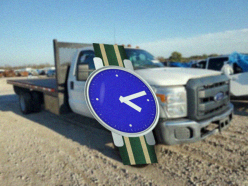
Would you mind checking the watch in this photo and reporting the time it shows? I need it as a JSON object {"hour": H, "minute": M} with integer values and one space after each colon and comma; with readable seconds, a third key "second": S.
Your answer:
{"hour": 4, "minute": 12}
